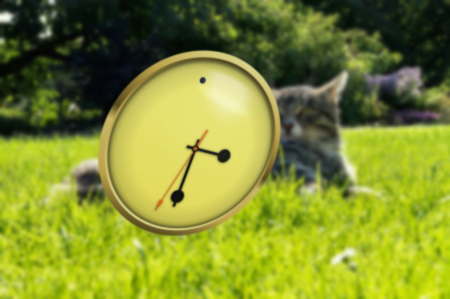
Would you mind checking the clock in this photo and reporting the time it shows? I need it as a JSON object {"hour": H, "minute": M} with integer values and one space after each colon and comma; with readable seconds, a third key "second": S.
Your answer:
{"hour": 3, "minute": 32, "second": 35}
